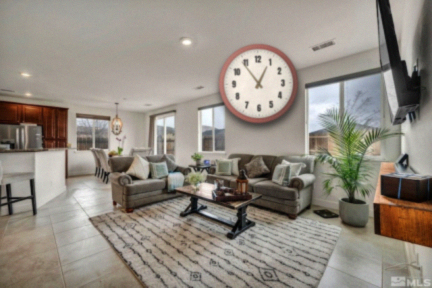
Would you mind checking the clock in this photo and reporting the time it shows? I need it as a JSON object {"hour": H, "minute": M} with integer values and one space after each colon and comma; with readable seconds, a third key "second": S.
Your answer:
{"hour": 12, "minute": 54}
